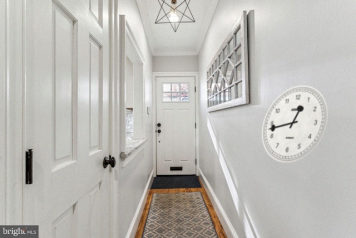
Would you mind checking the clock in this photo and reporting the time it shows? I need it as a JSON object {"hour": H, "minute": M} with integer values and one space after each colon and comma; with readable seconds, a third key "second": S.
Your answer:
{"hour": 12, "minute": 43}
